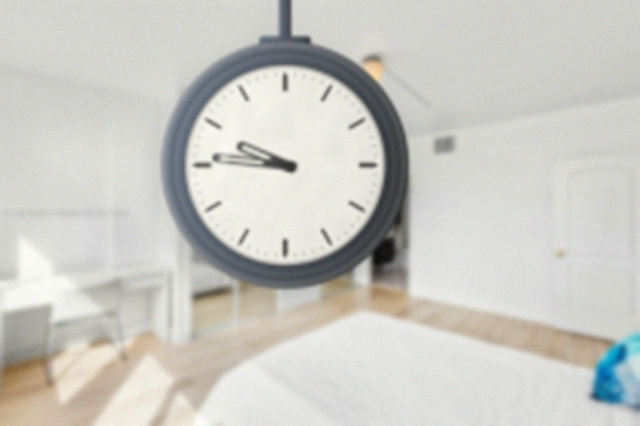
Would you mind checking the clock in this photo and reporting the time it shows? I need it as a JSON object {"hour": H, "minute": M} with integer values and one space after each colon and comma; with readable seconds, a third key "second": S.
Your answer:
{"hour": 9, "minute": 46}
